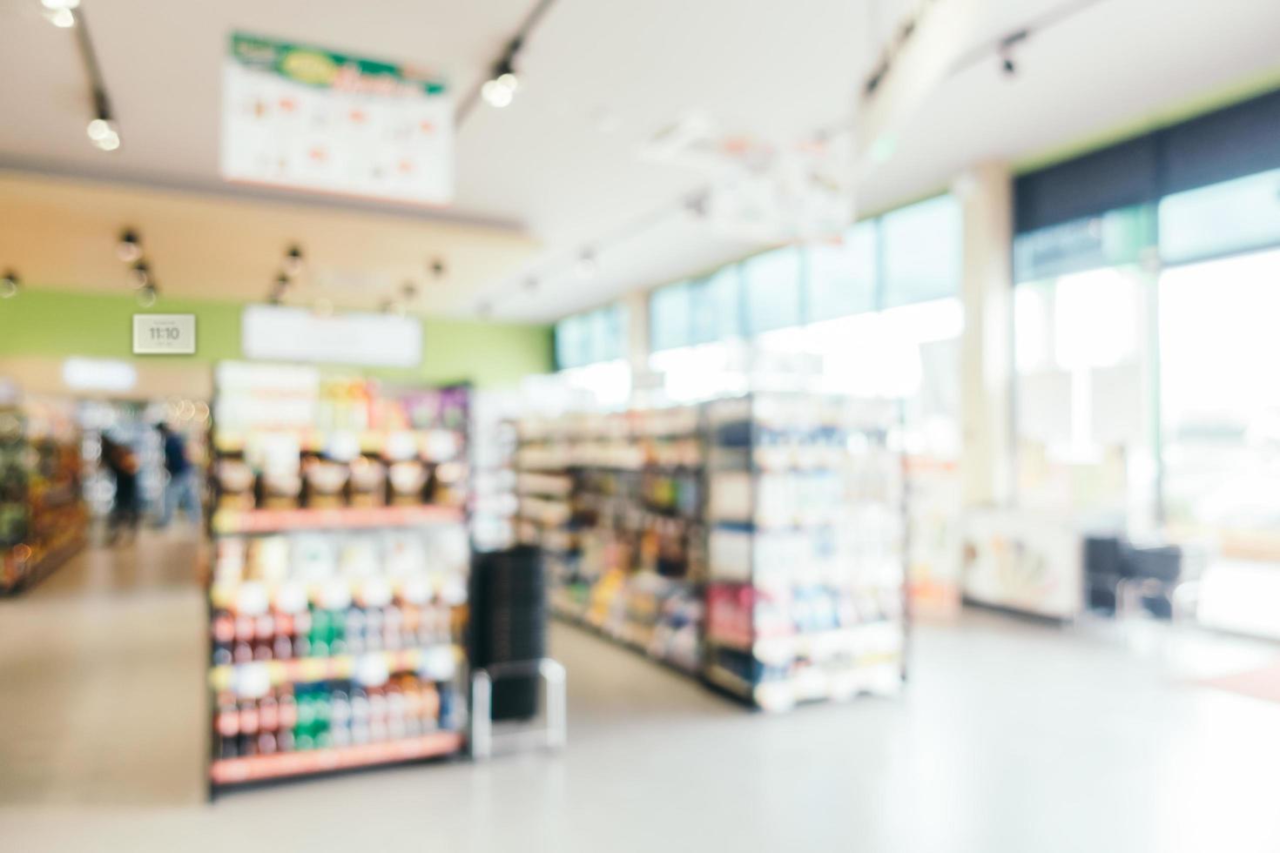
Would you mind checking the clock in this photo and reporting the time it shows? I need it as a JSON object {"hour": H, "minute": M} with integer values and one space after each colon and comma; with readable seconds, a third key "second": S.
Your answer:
{"hour": 11, "minute": 10}
